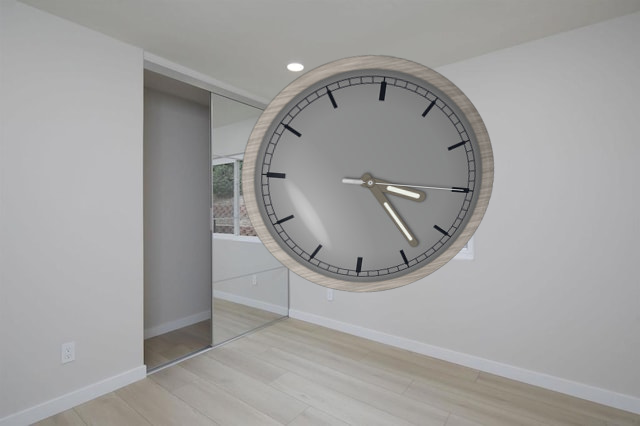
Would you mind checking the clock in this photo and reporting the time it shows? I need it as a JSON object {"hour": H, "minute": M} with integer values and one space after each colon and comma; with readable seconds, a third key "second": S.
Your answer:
{"hour": 3, "minute": 23, "second": 15}
